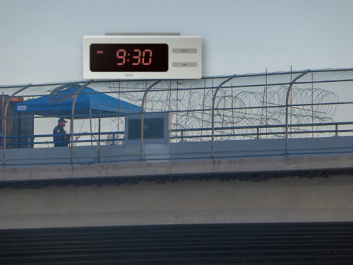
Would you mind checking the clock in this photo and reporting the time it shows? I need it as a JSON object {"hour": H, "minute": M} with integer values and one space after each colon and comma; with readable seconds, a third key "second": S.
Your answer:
{"hour": 9, "minute": 30}
